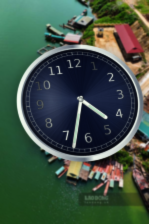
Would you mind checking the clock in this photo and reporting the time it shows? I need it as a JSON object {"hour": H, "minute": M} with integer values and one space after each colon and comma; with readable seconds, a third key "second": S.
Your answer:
{"hour": 4, "minute": 33}
